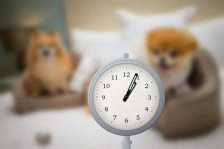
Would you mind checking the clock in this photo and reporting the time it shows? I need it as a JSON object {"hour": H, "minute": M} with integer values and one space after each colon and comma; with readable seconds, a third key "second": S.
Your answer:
{"hour": 1, "minute": 4}
